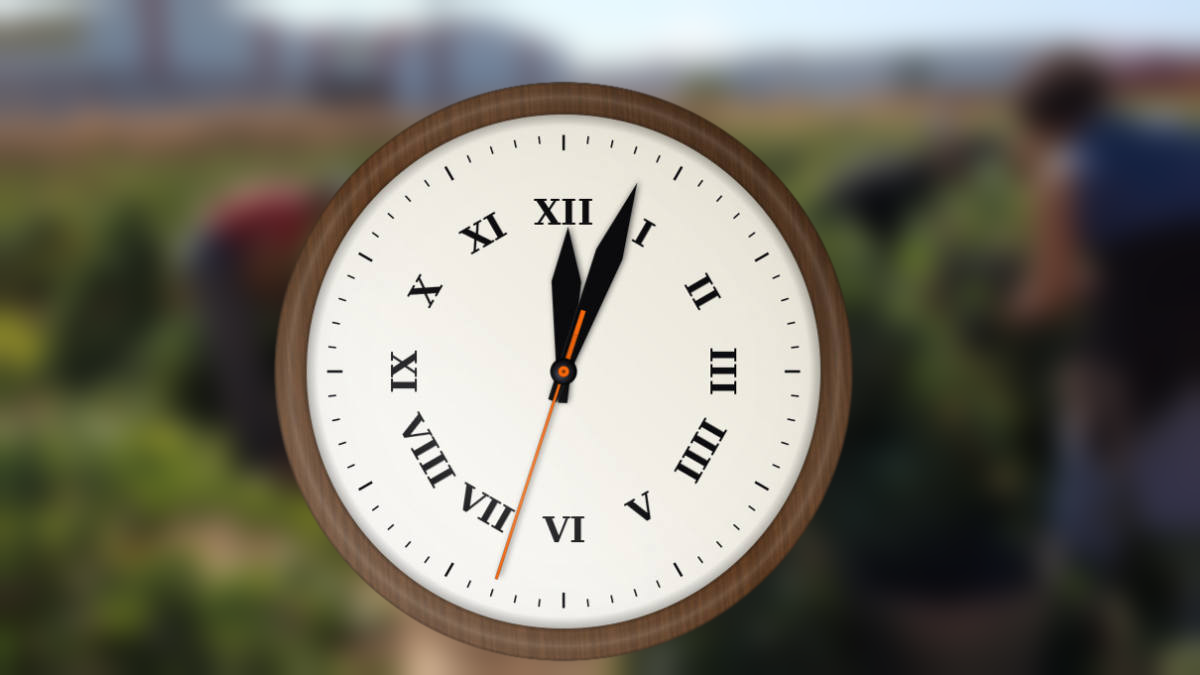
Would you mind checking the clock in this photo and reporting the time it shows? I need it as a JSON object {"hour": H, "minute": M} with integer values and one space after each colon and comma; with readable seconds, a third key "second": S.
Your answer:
{"hour": 12, "minute": 3, "second": 33}
